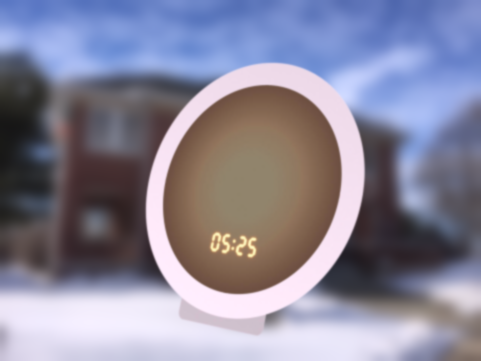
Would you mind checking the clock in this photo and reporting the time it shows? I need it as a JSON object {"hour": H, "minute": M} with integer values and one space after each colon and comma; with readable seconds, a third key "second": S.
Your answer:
{"hour": 5, "minute": 25}
